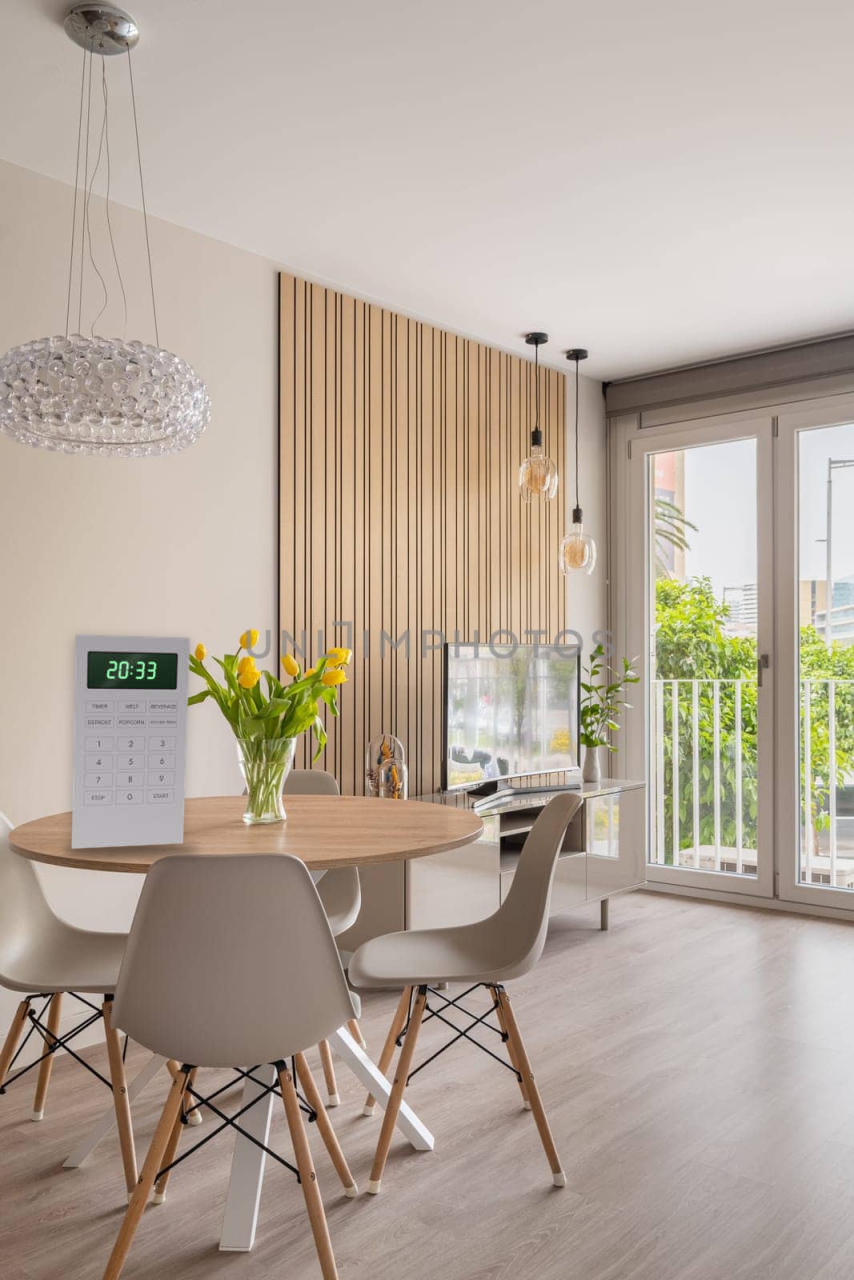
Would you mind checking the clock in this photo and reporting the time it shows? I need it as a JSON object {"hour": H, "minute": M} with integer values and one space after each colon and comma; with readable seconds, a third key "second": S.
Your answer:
{"hour": 20, "minute": 33}
